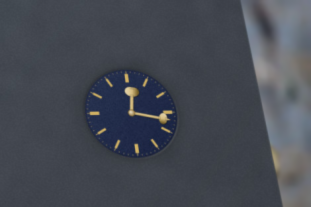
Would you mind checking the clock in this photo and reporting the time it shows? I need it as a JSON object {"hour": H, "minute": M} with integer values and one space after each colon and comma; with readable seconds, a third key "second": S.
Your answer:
{"hour": 12, "minute": 17}
